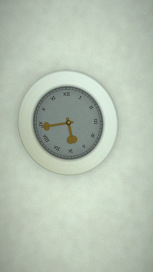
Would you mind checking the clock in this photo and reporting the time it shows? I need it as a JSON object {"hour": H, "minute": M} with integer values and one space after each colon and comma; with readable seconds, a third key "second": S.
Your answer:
{"hour": 5, "minute": 44}
